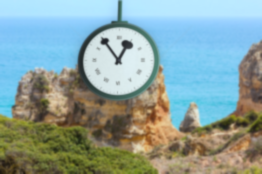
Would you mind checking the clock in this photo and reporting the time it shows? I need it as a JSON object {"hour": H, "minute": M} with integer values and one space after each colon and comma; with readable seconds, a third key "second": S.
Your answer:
{"hour": 12, "minute": 54}
